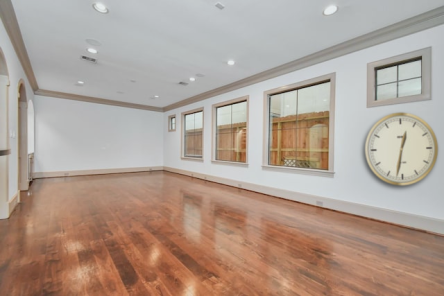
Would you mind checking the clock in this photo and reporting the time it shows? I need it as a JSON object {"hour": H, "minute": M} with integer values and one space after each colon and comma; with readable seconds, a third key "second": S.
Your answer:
{"hour": 12, "minute": 32}
